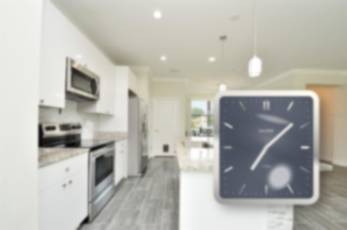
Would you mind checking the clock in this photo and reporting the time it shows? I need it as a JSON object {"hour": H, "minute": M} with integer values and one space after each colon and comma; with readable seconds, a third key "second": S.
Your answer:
{"hour": 7, "minute": 8}
